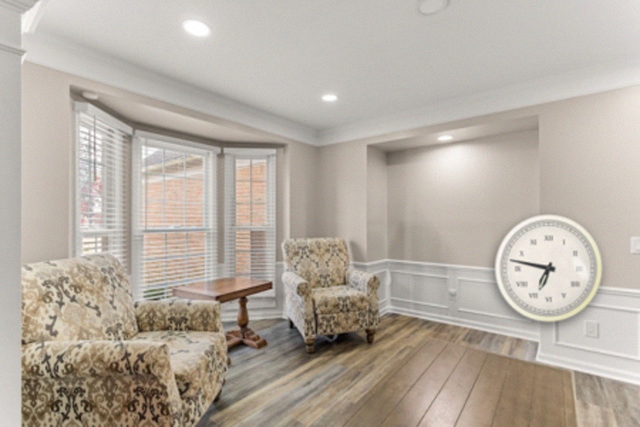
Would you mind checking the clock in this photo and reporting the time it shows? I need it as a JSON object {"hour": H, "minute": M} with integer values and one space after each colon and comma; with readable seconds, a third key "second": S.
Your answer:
{"hour": 6, "minute": 47}
